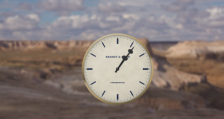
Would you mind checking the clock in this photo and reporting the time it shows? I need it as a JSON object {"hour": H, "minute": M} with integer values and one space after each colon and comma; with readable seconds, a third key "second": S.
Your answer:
{"hour": 1, "minute": 6}
